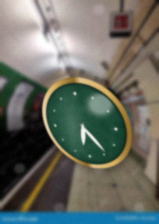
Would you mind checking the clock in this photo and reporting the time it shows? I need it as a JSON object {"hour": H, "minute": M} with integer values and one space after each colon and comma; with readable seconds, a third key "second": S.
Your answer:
{"hour": 6, "minute": 24}
